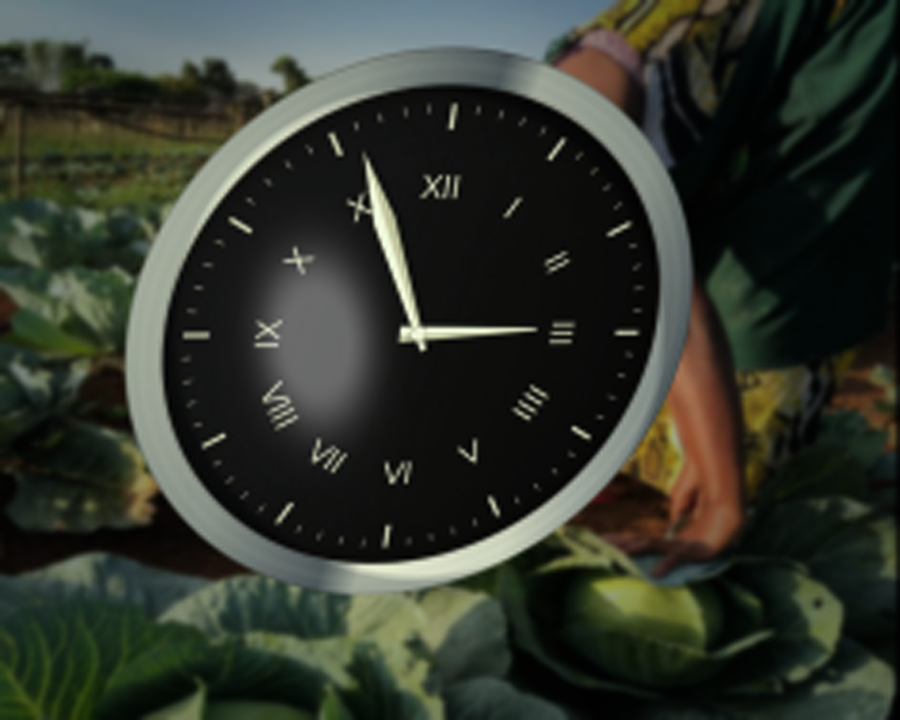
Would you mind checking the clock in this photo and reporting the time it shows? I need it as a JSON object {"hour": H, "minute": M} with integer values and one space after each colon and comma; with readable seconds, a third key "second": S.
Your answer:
{"hour": 2, "minute": 56}
